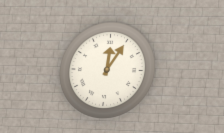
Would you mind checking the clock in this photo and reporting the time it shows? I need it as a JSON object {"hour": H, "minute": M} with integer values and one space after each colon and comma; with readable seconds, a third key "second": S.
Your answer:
{"hour": 12, "minute": 5}
